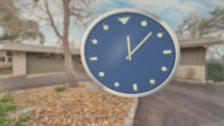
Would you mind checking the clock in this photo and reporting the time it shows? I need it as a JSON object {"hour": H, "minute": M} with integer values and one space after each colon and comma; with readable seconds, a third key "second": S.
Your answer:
{"hour": 12, "minute": 8}
